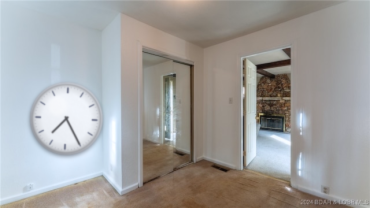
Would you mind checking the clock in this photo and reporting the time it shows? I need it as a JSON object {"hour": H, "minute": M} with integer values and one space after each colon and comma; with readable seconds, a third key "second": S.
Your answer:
{"hour": 7, "minute": 25}
